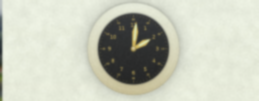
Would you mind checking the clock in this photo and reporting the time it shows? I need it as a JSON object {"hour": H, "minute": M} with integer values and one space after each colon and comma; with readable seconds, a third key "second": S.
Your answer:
{"hour": 2, "minute": 1}
